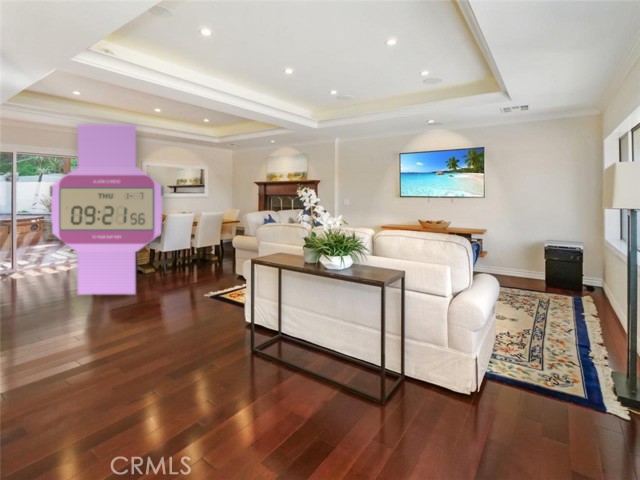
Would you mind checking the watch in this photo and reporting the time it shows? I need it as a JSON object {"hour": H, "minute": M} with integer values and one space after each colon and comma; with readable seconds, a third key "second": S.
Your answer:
{"hour": 9, "minute": 21, "second": 56}
